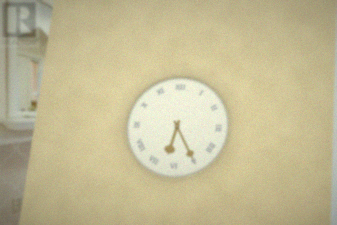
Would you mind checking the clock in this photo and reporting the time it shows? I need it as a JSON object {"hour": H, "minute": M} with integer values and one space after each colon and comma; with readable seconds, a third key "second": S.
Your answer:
{"hour": 6, "minute": 25}
